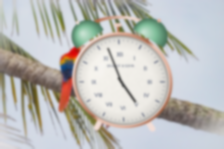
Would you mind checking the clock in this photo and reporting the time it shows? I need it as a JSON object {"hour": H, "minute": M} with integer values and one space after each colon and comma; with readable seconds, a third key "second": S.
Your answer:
{"hour": 4, "minute": 57}
